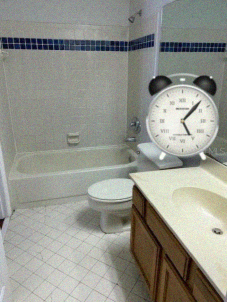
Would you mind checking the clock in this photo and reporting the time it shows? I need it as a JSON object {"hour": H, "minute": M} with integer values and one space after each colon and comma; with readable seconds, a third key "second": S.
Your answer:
{"hour": 5, "minute": 7}
